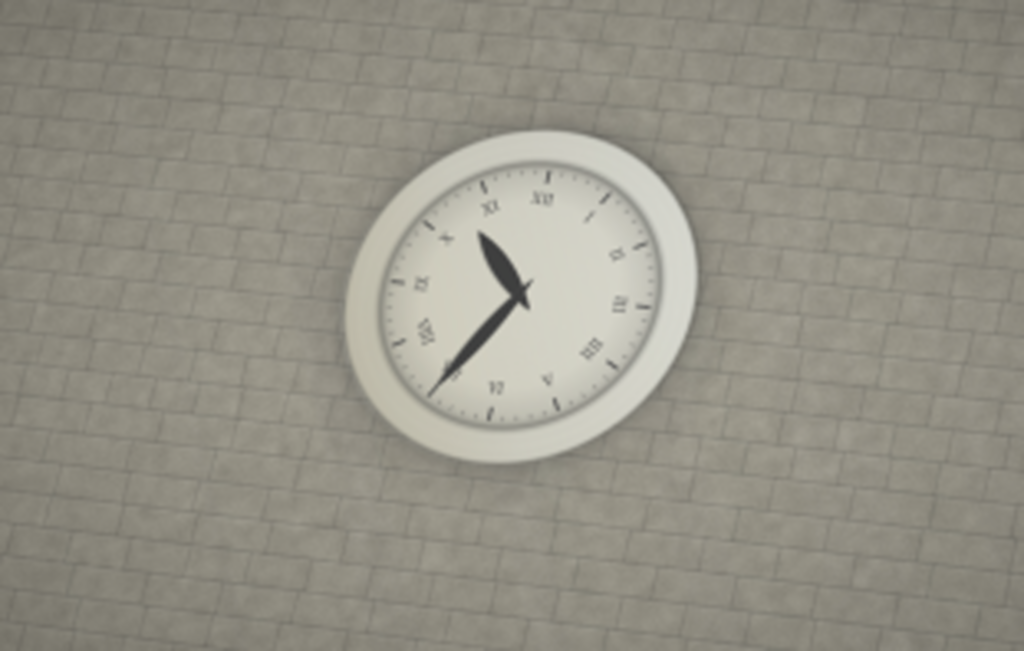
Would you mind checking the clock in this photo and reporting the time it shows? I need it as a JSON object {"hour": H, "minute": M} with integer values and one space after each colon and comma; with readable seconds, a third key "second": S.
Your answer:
{"hour": 10, "minute": 35}
